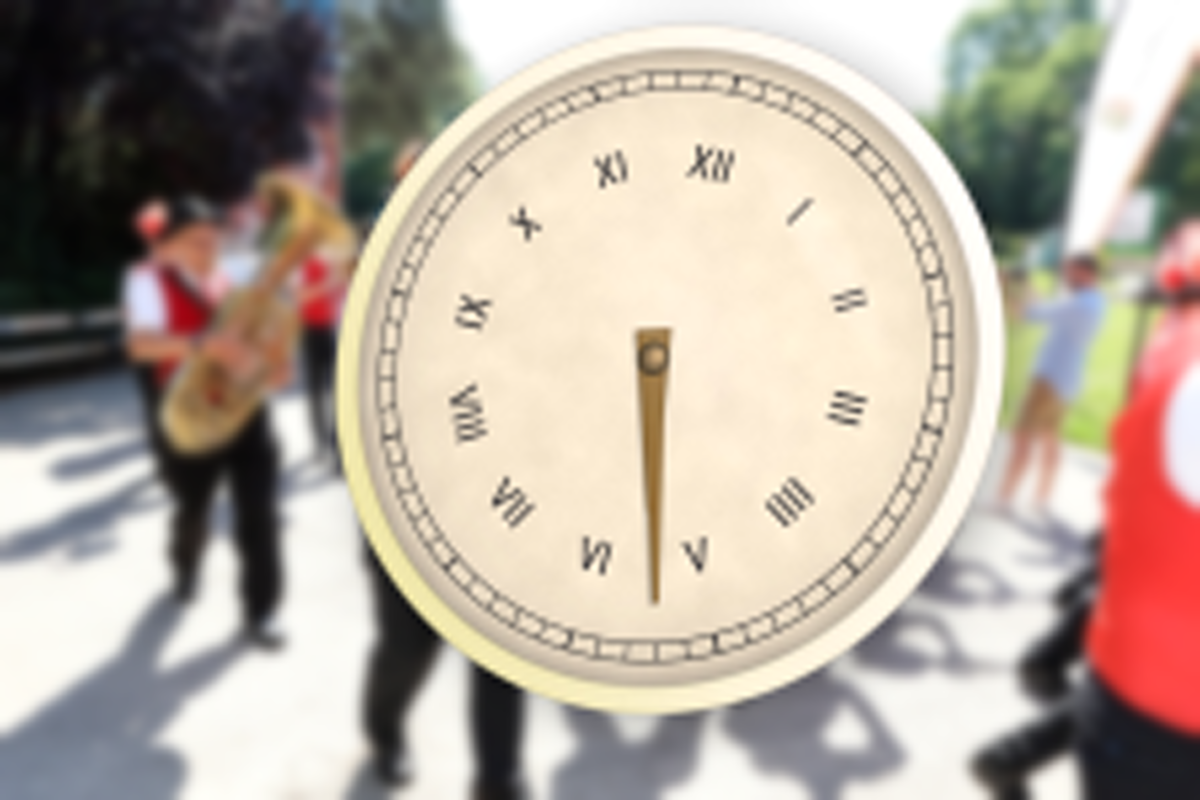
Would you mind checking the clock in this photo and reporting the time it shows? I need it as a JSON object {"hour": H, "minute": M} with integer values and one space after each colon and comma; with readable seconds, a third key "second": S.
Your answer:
{"hour": 5, "minute": 27}
